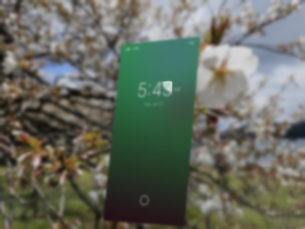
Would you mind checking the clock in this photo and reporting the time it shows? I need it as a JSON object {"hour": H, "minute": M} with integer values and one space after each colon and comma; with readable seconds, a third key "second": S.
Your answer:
{"hour": 5, "minute": 43}
